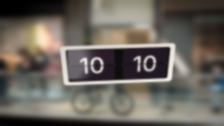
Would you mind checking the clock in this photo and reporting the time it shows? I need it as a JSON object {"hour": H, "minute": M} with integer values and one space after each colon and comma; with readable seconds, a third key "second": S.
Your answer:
{"hour": 10, "minute": 10}
